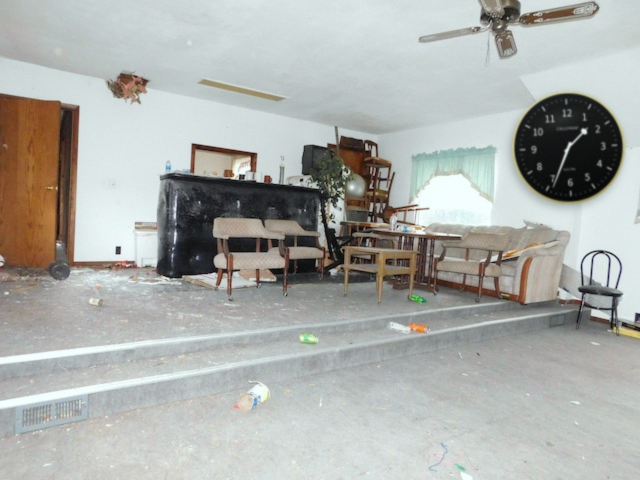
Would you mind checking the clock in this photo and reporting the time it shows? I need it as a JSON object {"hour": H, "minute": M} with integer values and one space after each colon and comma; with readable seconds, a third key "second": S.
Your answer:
{"hour": 1, "minute": 34}
